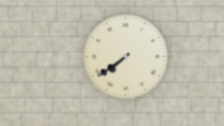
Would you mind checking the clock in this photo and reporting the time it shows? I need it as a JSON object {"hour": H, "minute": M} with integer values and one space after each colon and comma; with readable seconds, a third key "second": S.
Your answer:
{"hour": 7, "minute": 39}
